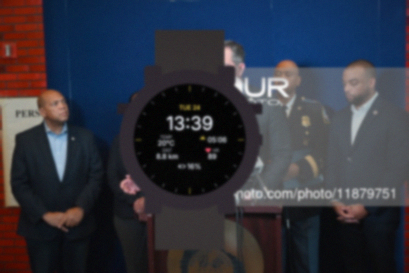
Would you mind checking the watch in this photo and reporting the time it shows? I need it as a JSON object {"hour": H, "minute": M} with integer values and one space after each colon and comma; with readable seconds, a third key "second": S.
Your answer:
{"hour": 13, "minute": 39}
